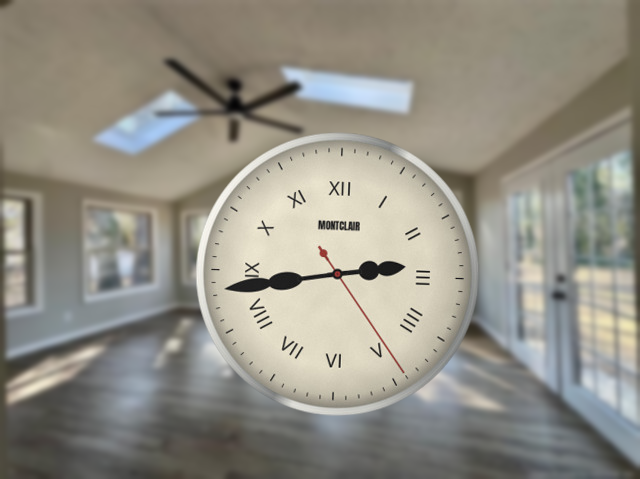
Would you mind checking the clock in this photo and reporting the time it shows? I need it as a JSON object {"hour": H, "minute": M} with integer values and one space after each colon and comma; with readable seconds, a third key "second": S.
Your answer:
{"hour": 2, "minute": 43, "second": 24}
